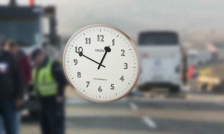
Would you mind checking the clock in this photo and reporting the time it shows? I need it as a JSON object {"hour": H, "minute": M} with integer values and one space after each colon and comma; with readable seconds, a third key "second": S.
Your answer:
{"hour": 12, "minute": 49}
